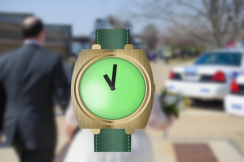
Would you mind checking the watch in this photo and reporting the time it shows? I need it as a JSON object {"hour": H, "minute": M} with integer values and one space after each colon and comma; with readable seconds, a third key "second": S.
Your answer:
{"hour": 11, "minute": 1}
